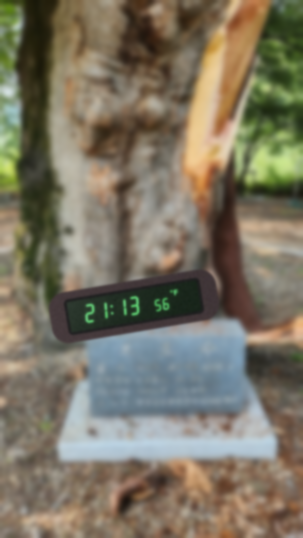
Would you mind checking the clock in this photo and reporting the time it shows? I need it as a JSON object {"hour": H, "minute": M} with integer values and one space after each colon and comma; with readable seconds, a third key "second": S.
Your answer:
{"hour": 21, "minute": 13}
